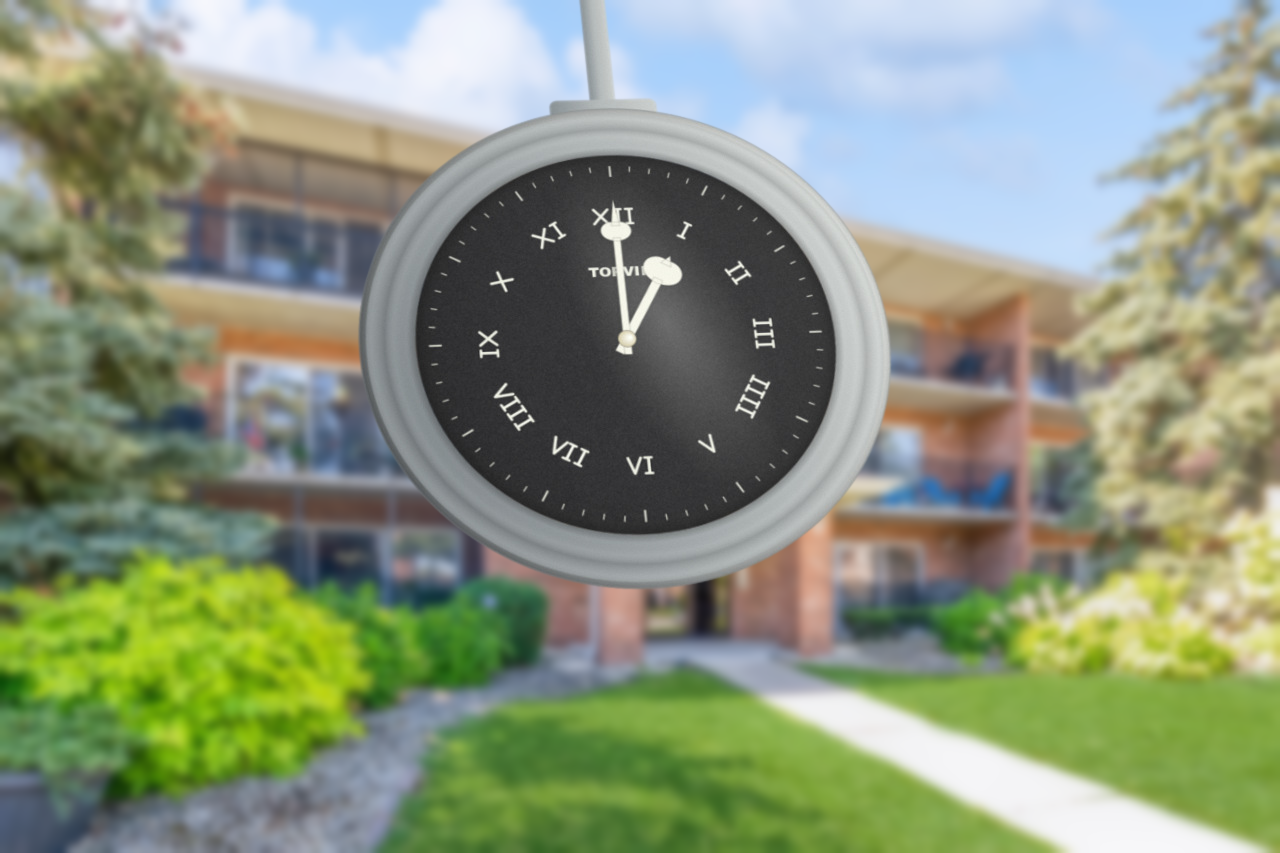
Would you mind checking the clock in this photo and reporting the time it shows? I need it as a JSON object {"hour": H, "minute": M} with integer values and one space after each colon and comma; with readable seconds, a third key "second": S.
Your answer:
{"hour": 1, "minute": 0}
